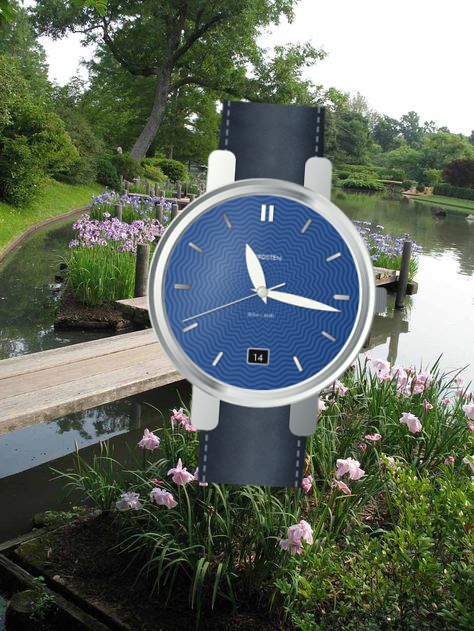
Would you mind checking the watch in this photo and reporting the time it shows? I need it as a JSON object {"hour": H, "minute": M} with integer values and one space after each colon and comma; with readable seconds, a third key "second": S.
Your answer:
{"hour": 11, "minute": 16, "second": 41}
